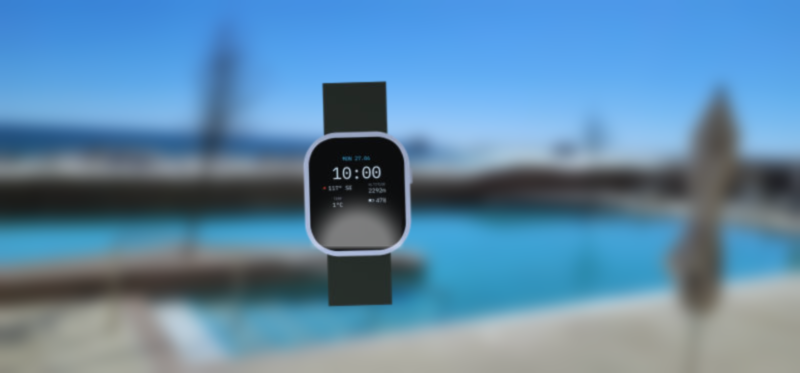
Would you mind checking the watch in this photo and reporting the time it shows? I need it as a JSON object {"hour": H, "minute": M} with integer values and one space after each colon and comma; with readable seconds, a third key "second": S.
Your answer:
{"hour": 10, "minute": 0}
